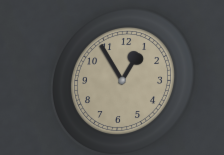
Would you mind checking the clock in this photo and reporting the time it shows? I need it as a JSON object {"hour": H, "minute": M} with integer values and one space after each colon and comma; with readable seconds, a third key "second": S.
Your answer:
{"hour": 12, "minute": 54}
